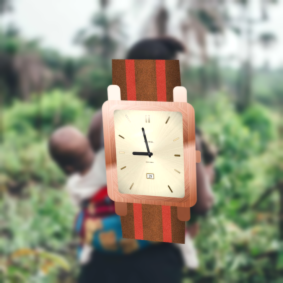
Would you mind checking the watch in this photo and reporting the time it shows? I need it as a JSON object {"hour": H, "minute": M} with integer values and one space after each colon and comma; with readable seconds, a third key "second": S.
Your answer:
{"hour": 8, "minute": 58}
